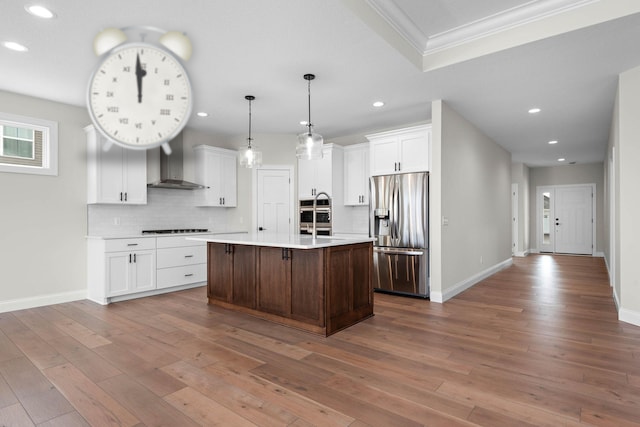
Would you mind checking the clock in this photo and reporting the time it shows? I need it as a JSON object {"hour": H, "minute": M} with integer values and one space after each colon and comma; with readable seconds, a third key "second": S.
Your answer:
{"hour": 11, "minute": 59}
